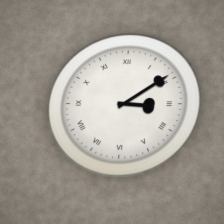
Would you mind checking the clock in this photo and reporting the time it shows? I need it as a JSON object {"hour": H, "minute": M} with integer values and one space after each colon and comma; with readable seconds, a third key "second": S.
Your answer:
{"hour": 3, "minute": 9}
